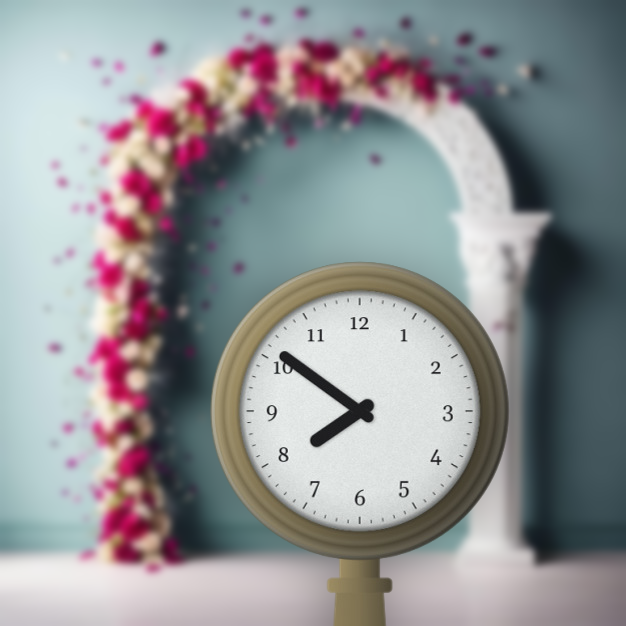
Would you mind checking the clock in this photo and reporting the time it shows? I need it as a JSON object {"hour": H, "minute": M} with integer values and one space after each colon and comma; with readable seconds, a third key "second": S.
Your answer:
{"hour": 7, "minute": 51}
